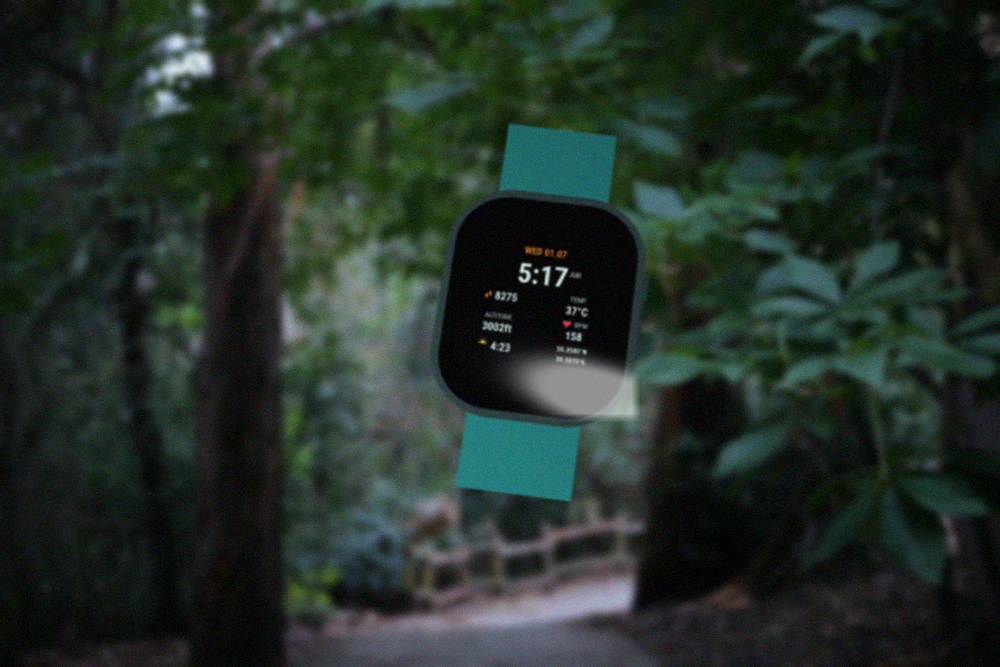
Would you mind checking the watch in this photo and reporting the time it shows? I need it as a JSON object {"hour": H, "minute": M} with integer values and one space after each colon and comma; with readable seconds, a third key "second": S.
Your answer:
{"hour": 5, "minute": 17}
